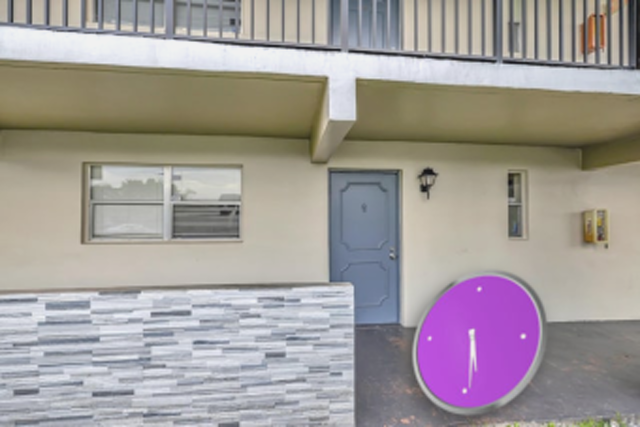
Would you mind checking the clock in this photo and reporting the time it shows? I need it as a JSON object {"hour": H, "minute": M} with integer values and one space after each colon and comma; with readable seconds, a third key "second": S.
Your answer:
{"hour": 5, "minute": 29}
